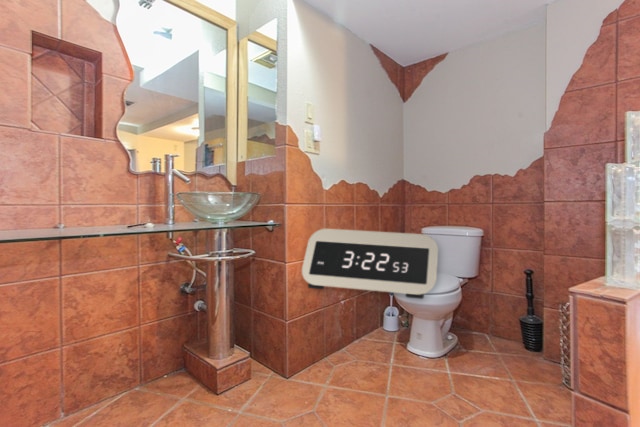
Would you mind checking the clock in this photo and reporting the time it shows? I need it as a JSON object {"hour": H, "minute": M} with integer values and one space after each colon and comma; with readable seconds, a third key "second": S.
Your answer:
{"hour": 3, "minute": 22, "second": 53}
